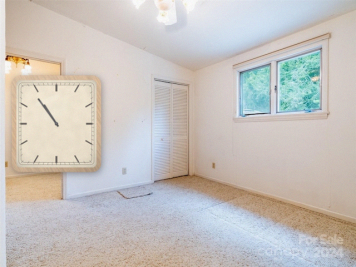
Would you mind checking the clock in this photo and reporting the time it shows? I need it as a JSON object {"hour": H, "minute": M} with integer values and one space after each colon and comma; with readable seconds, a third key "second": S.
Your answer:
{"hour": 10, "minute": 54}
